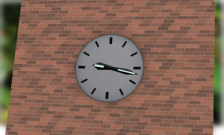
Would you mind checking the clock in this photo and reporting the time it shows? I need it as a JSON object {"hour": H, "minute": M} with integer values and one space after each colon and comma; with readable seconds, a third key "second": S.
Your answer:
{"hour": 9, "minute": 17}
